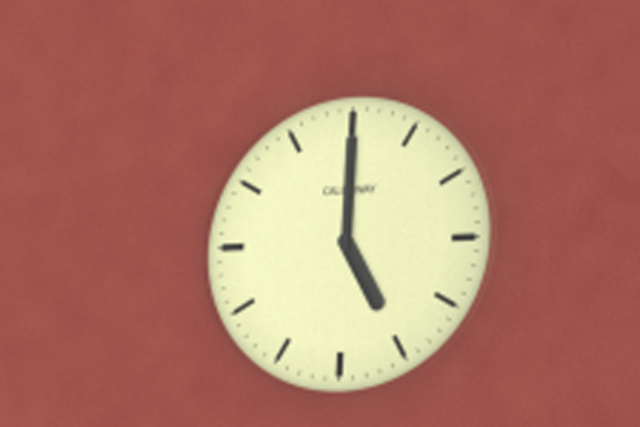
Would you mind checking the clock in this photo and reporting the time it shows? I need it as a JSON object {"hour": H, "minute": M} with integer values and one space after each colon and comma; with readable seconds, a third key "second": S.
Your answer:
{"hour": 5, "minute": 0}
